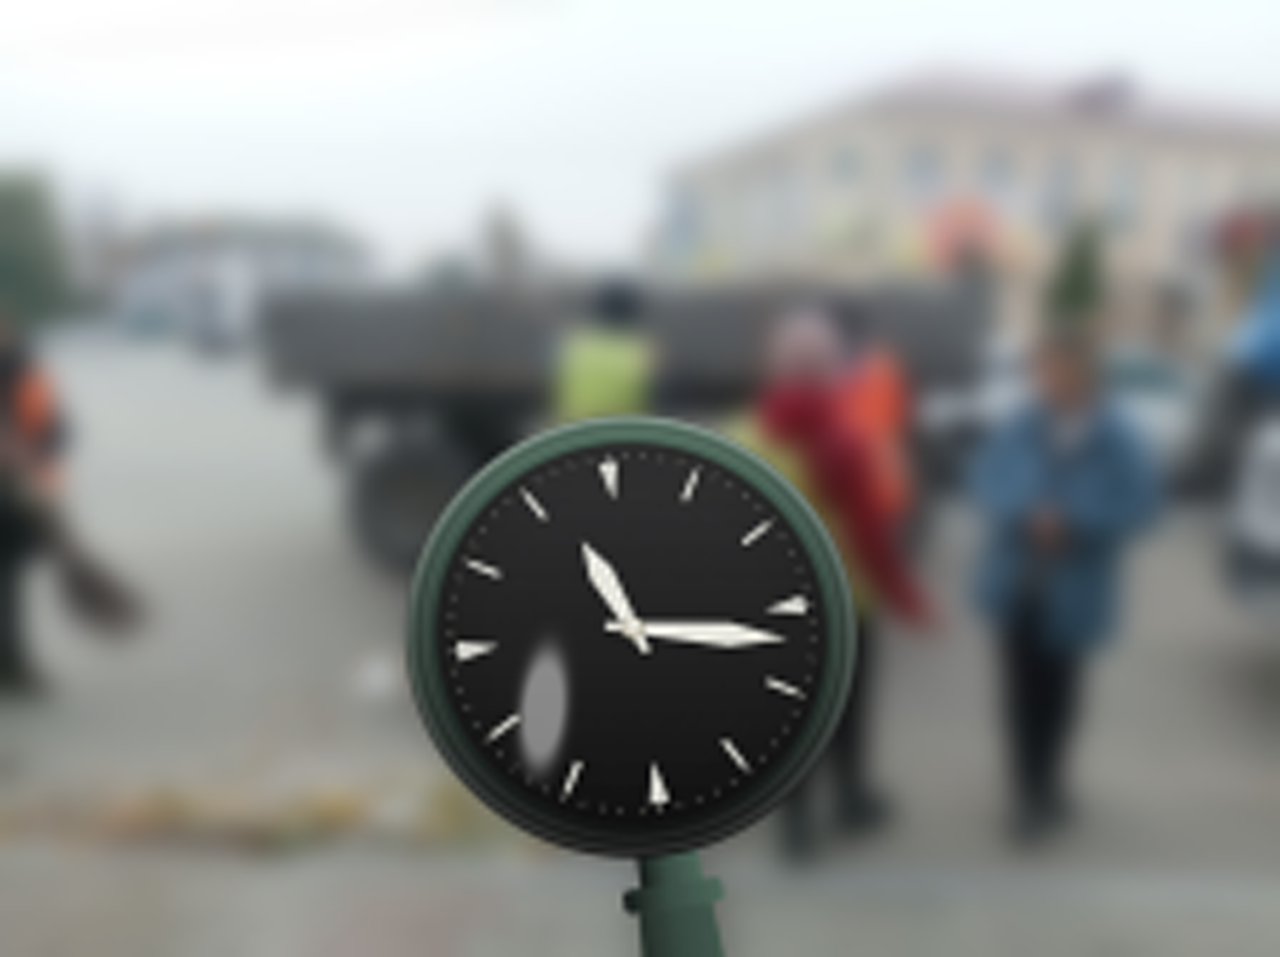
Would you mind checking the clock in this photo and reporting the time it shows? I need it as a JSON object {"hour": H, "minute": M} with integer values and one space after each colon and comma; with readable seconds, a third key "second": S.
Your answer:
{"hour": 11, "minute": 17}
